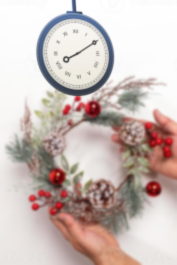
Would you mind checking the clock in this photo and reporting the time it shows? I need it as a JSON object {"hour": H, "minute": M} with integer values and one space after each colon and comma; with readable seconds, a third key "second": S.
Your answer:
{"hour": 8, "minute": 10}
